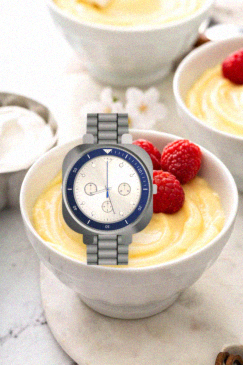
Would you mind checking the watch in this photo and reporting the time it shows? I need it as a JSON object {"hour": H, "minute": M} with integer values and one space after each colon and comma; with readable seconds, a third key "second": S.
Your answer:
{"hour": 8, "minute": 27}
